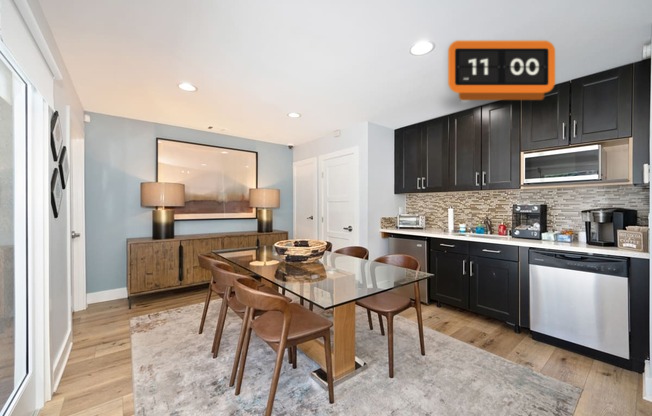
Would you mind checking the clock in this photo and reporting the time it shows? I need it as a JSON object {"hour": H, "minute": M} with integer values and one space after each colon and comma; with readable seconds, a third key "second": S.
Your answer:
{"hour": 11, "minute": 0}
